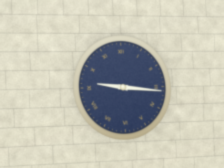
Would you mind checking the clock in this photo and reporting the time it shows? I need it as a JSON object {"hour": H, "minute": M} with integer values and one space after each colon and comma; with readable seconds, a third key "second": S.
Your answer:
{"hour": 9, "minute": 16}
